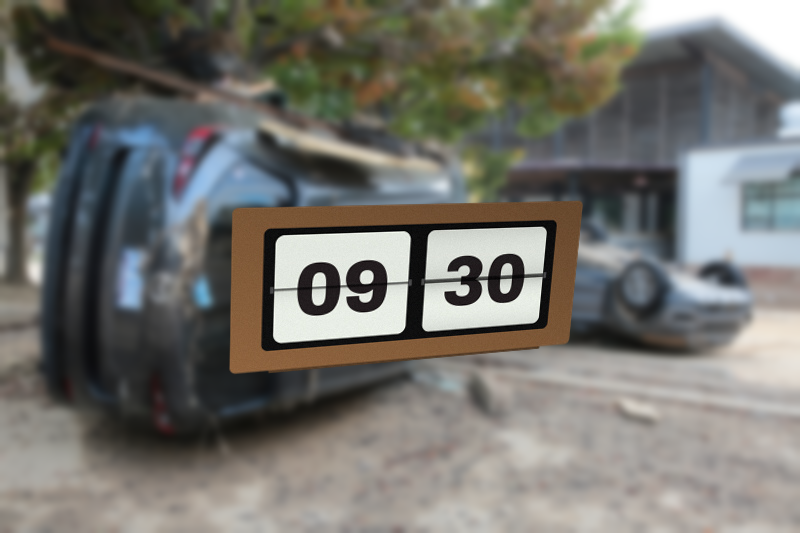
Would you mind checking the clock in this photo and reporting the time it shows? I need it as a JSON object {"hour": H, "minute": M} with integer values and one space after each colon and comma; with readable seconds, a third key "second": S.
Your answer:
{"hour": 9, "minute": 30}
